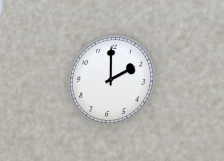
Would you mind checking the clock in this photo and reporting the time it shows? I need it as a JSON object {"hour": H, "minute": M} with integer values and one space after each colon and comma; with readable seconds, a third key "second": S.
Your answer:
{"hour": 1, "minute": 59}
